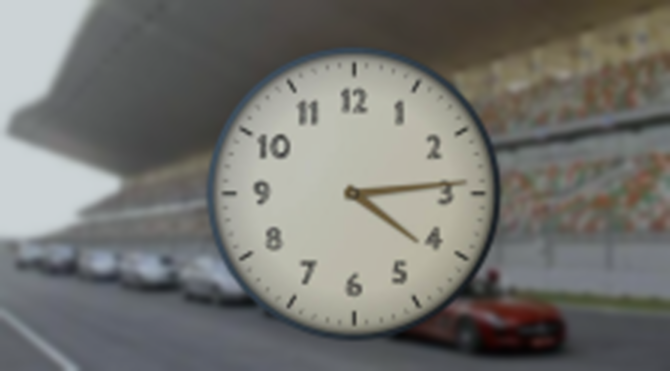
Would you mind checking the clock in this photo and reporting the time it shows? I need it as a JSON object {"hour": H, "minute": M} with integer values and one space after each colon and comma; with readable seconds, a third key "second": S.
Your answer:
{"hour": 4, "minute": 14}
